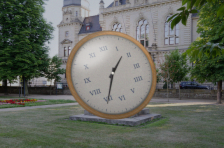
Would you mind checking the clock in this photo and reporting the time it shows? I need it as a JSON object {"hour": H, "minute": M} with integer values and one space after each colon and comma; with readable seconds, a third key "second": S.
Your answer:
{"hour": 1, "minute": 35}
